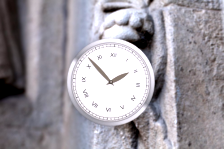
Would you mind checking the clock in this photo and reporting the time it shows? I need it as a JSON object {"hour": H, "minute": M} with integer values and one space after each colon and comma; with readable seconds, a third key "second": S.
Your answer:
{"hour": 1, "minute": 52}
